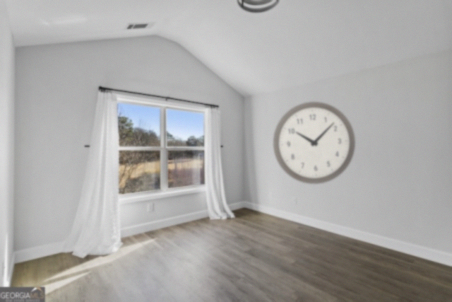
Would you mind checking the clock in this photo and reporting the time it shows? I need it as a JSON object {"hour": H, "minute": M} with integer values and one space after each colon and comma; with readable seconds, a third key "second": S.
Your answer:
{"hour": 10, "minute": 8}
